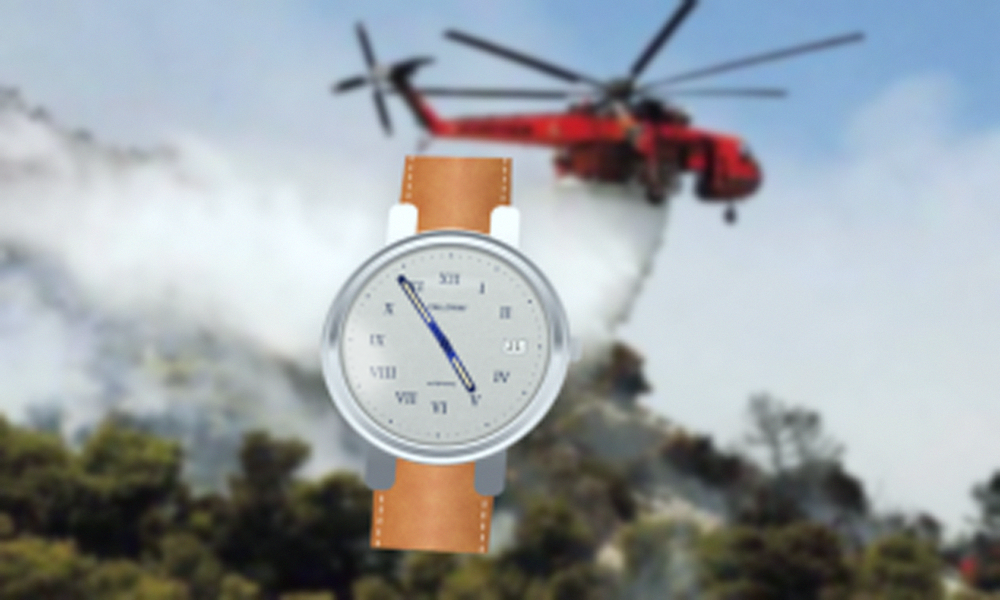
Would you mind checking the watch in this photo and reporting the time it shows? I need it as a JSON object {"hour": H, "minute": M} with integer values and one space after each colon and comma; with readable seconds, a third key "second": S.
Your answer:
{"hour": 4, "minute": 54}
